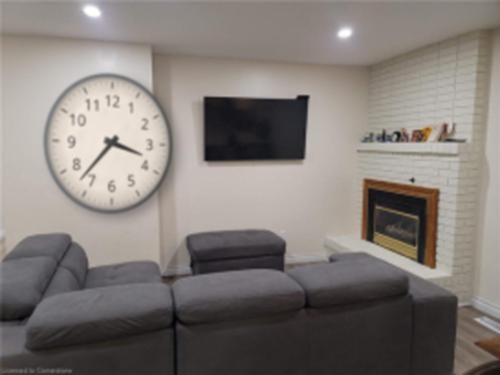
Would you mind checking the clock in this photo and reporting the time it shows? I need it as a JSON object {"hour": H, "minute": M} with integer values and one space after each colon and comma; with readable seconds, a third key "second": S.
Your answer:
{"hour": 3, "minute": 37}
